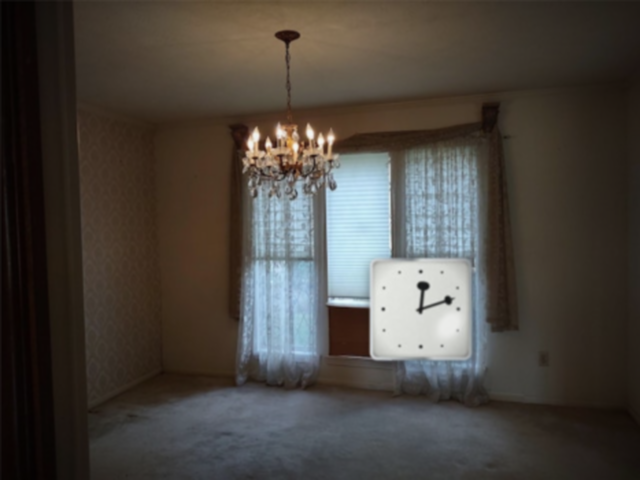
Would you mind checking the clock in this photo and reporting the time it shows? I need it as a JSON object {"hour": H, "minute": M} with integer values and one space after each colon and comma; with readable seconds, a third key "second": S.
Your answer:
{"hour": 12, "minute": 12}
